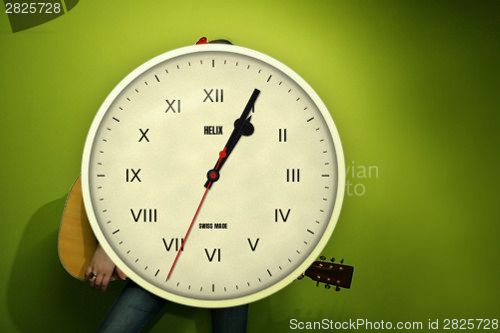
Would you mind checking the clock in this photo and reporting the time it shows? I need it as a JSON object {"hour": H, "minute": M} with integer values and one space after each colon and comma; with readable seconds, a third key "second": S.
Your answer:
{"hour": 1, "minute": 4, "second": 34}
